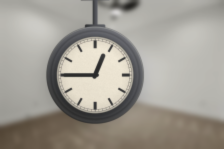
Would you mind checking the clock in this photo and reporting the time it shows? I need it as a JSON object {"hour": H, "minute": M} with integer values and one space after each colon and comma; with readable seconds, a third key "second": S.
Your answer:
{"hour": 12, "minute": 45}
